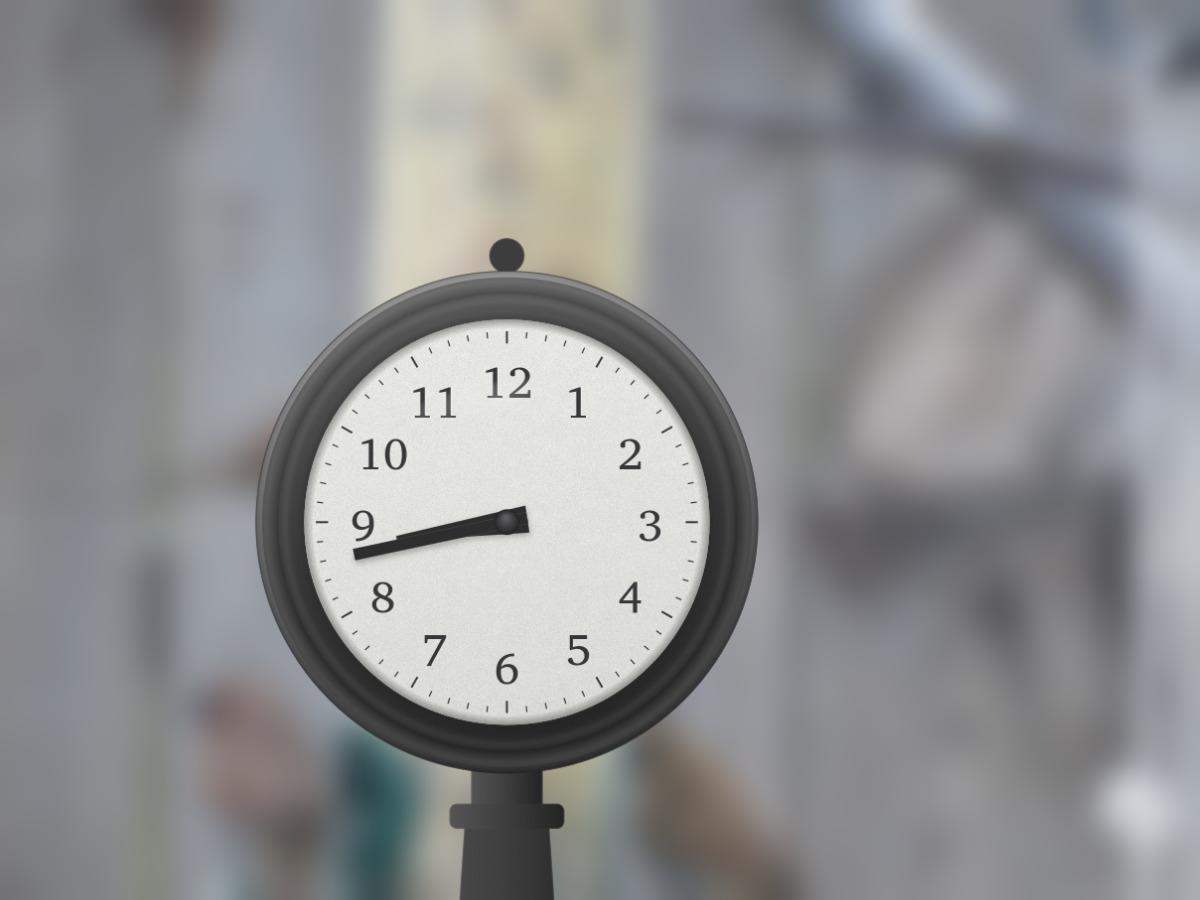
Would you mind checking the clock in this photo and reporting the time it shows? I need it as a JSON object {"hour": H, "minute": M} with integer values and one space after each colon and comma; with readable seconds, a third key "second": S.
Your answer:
{"hour": 8, "minute": 43}
